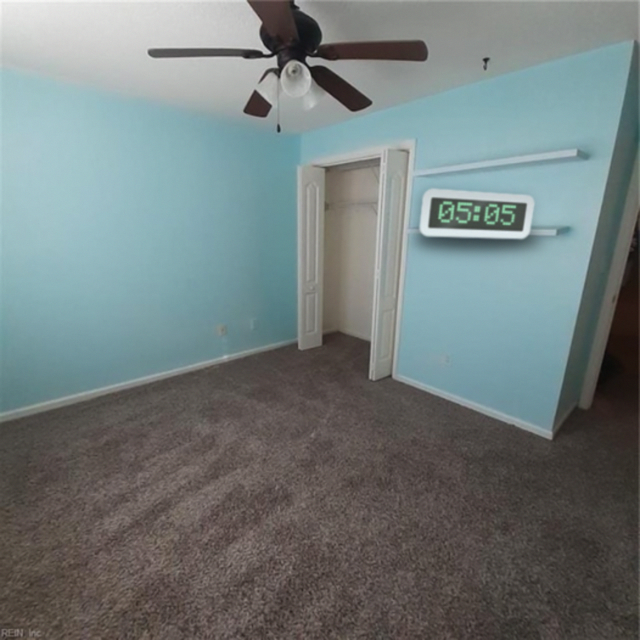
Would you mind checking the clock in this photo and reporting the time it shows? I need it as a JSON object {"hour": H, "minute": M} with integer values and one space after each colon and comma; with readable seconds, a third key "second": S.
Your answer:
{"hour": 5, "minute": 5}
